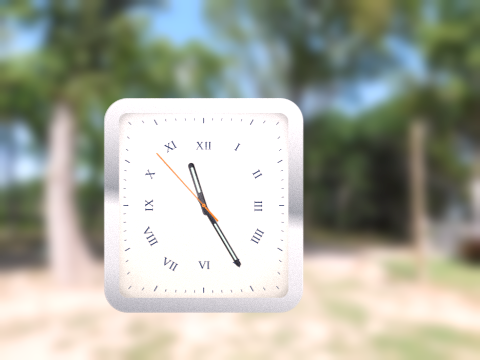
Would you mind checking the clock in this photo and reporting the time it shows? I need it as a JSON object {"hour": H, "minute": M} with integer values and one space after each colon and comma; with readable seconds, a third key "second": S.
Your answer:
{"hour": 11, "minute": 24, "second": 53}
